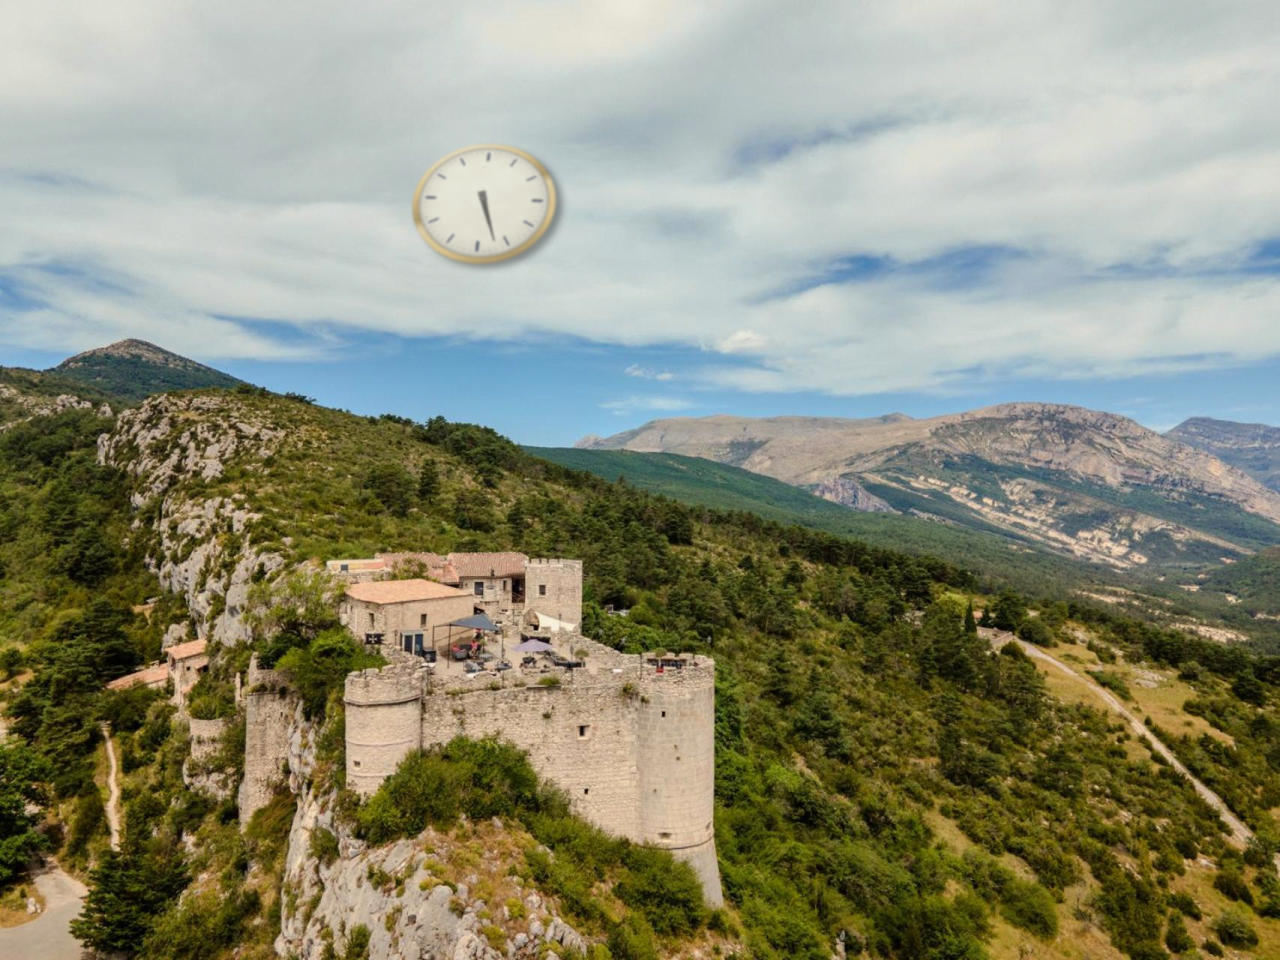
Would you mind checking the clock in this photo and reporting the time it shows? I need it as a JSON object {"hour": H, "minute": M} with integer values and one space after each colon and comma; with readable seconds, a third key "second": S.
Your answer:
{"hour": 5, "minute": 27}
